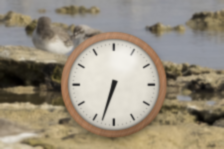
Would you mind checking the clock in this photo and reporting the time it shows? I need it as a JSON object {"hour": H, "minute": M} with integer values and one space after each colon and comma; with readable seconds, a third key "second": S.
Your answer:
{"hour": 6, "minute": 33}
